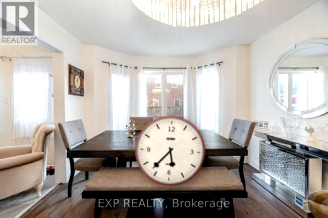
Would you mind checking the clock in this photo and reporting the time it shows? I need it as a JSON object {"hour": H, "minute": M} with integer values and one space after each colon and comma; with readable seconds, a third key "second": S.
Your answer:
{"hour": 5, "minute": 37}
